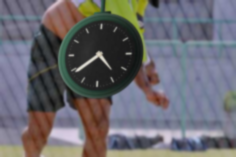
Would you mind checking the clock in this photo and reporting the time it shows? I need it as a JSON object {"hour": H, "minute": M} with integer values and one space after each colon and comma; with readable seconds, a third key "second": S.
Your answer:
{"hour": 4, "minute": 39}
